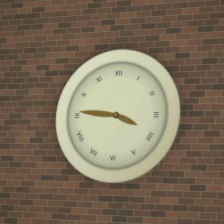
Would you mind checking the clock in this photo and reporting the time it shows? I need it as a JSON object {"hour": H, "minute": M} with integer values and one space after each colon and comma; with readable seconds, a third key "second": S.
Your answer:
{"hour": 3, "minute": 46}
